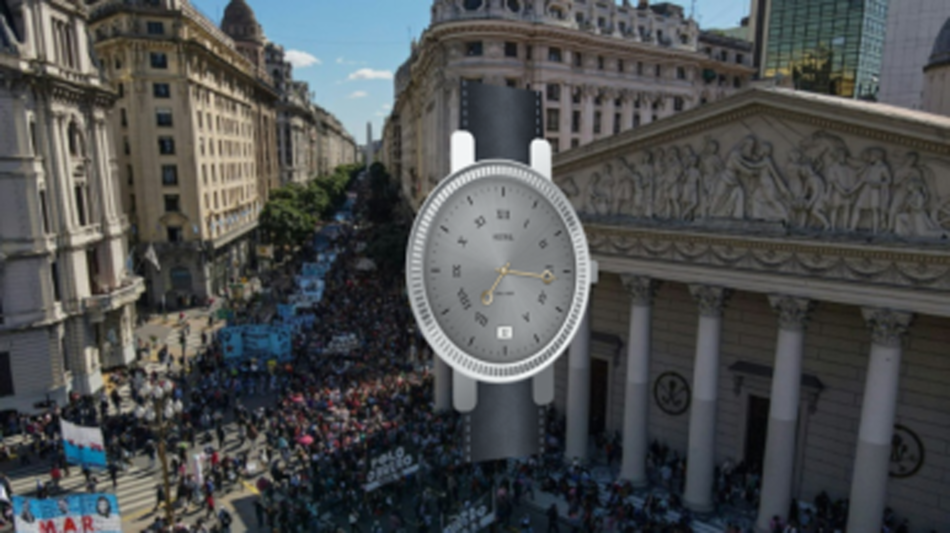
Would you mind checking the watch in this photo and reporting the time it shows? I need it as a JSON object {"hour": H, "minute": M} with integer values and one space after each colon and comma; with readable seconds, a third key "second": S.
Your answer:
{"hour": 7, "minute": 16}
